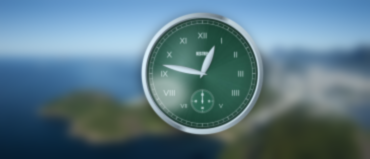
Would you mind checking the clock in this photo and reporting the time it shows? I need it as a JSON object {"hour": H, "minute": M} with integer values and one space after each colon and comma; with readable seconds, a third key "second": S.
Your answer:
{"hour": 12, "minute": 47}
